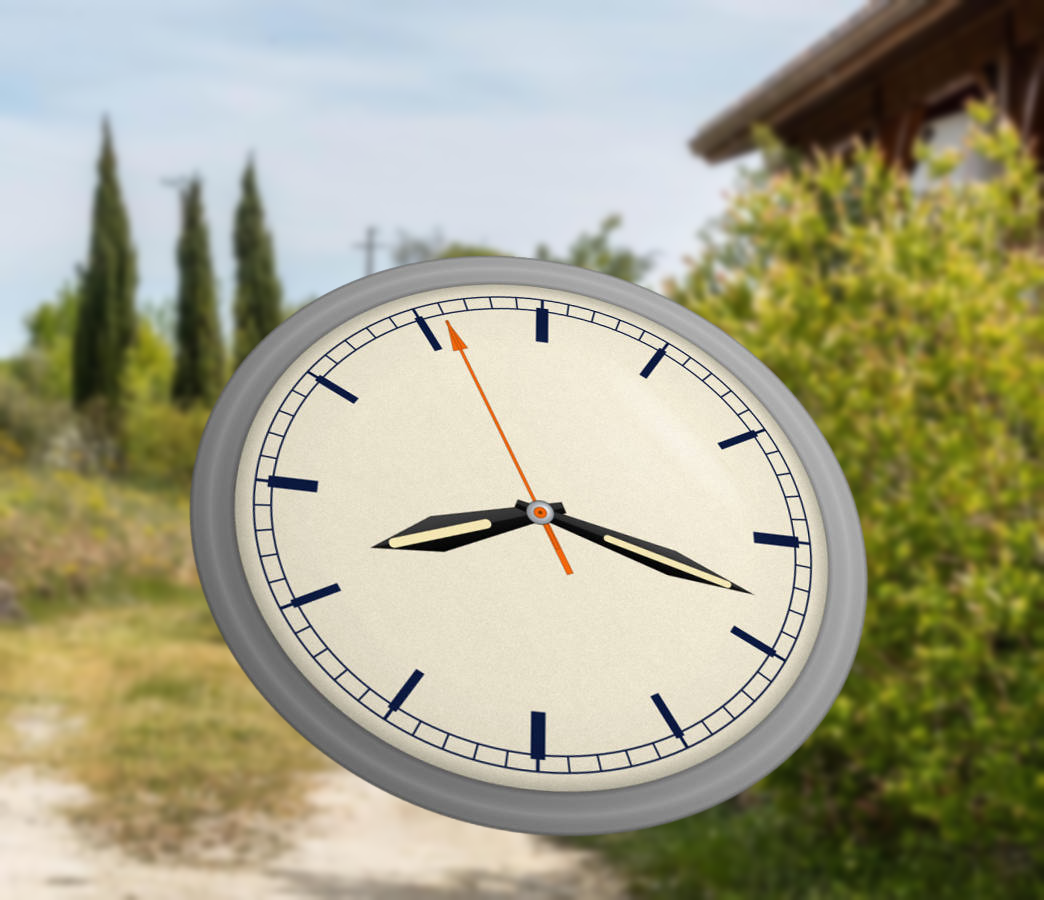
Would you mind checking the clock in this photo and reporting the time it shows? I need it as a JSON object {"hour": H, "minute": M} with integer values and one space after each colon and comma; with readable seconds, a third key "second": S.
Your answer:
{"hour": 8, "minute": 17, "second": 56}
